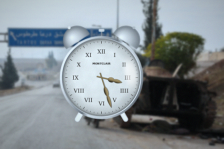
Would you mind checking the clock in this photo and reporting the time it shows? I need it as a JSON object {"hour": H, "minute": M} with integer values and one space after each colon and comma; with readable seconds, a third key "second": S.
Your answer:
{"hour": 3, "minute": 27}
